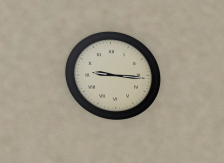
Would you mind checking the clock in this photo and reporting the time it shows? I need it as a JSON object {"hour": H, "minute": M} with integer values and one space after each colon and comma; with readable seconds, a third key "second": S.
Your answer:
{"hour": 9, "minute": 16}
